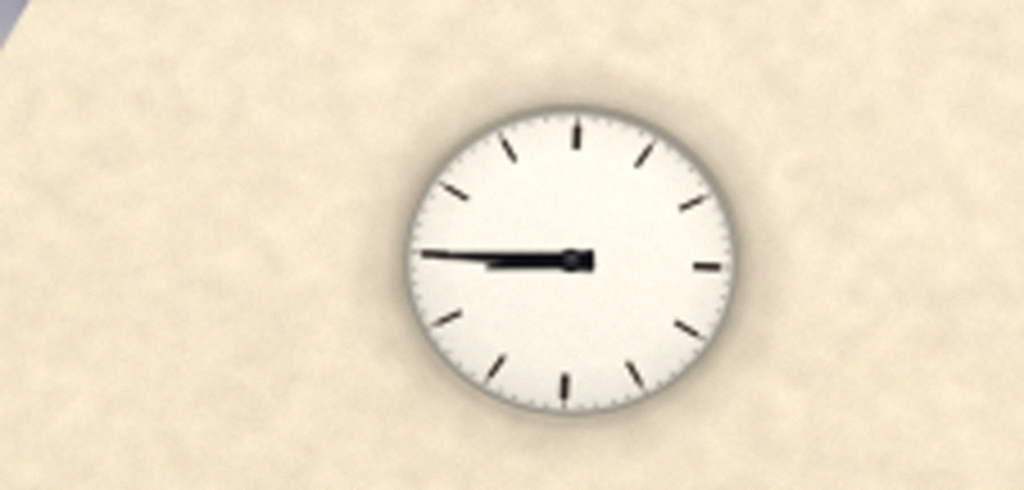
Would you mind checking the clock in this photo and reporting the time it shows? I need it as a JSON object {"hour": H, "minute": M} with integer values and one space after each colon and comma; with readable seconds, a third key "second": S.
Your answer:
{"hour": 8, "minute": 45}
